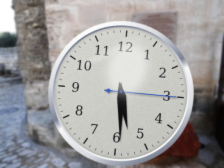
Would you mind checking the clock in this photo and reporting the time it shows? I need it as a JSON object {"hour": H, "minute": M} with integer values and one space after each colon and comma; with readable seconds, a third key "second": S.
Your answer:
{"hour": 5, "minute": 29, "second": 15}
